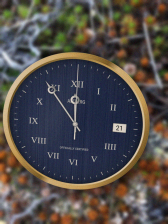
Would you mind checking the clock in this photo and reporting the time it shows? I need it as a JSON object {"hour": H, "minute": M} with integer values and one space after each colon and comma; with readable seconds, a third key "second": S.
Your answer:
{"hour": 11, "minute": 54, "second": 0}
